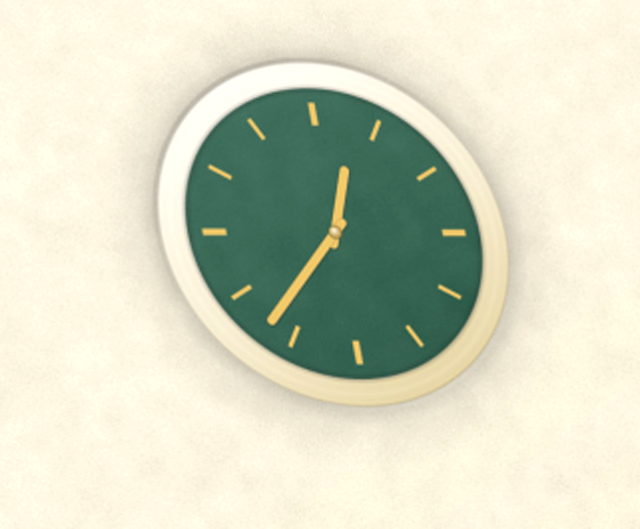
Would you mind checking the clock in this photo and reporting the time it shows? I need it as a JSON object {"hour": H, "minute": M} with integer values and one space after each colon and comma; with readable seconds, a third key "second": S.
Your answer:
{"hour": 12, "minute": 37}
